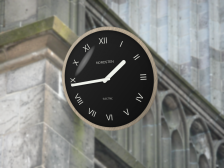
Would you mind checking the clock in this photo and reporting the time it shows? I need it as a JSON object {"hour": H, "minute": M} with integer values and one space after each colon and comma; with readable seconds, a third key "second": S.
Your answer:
{"hour": 1, "minute": 44}
